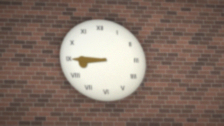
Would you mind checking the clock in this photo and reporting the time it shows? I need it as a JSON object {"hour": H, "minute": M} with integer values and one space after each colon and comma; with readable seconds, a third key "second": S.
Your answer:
{"hour": 8, "minute": 45}
